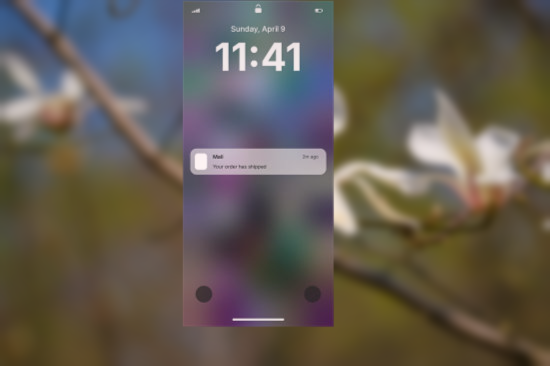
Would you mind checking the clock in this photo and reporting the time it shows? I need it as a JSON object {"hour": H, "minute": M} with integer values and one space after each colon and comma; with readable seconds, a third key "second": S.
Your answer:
{"hour": 11, "minute": 41}
